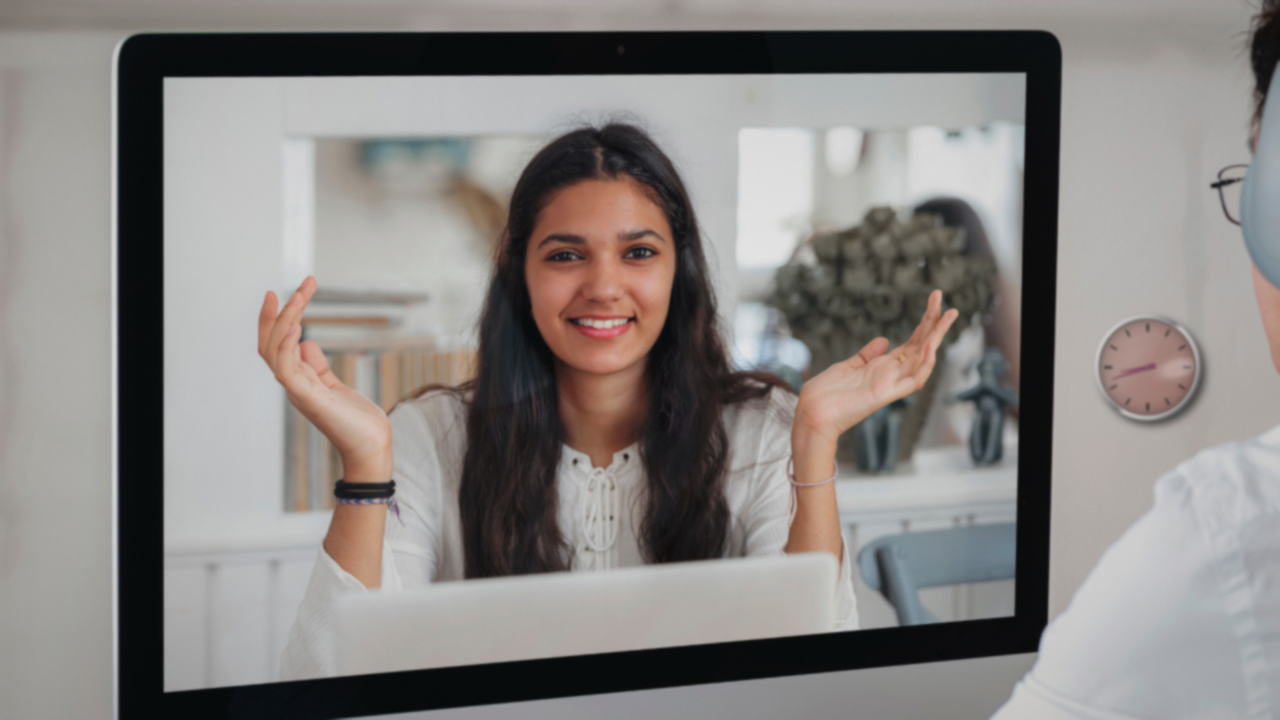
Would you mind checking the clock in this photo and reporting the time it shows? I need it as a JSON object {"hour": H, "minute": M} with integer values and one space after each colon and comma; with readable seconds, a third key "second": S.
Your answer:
{"hour": 8, "minute": 42}
